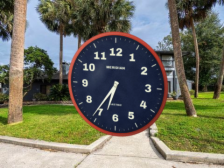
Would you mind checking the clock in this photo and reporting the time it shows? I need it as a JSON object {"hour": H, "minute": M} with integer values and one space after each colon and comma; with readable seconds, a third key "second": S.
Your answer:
{"hour": 6, "minute": 36}
